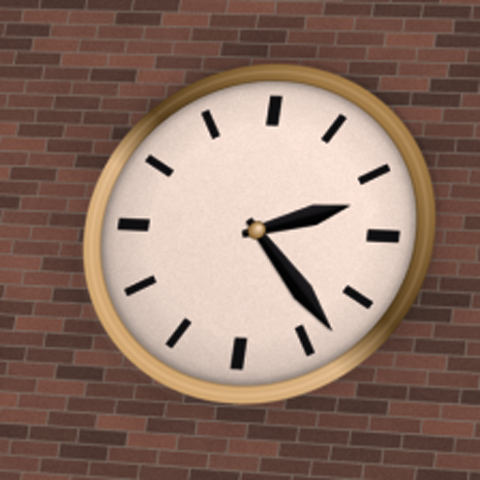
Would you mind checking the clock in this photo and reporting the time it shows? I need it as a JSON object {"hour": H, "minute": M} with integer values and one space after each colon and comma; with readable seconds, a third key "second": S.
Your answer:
{"hour": 2, "minute": 23}
